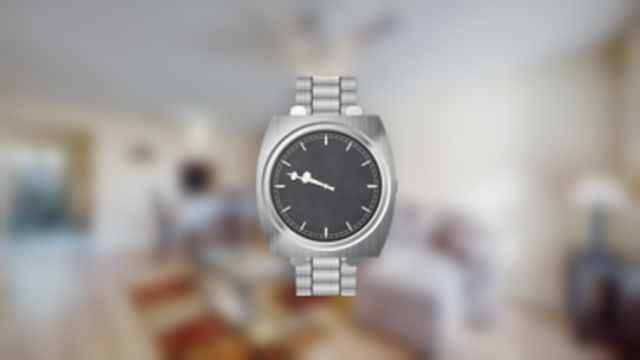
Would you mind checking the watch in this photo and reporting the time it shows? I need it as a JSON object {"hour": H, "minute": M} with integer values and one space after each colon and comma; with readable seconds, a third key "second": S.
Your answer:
{"hour": 9, "minute": 48}
